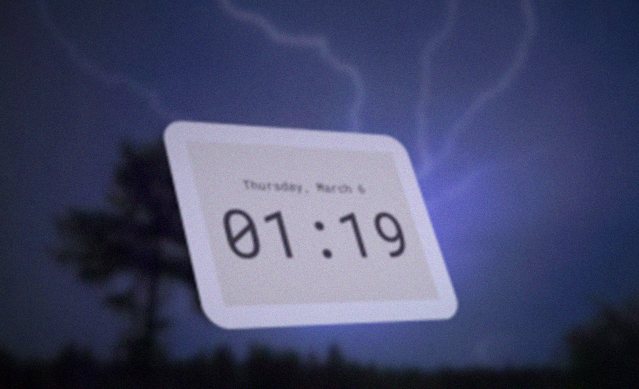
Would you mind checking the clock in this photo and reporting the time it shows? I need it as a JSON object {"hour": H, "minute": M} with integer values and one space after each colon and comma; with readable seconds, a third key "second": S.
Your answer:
{"hour": 1, "minute": 19}
